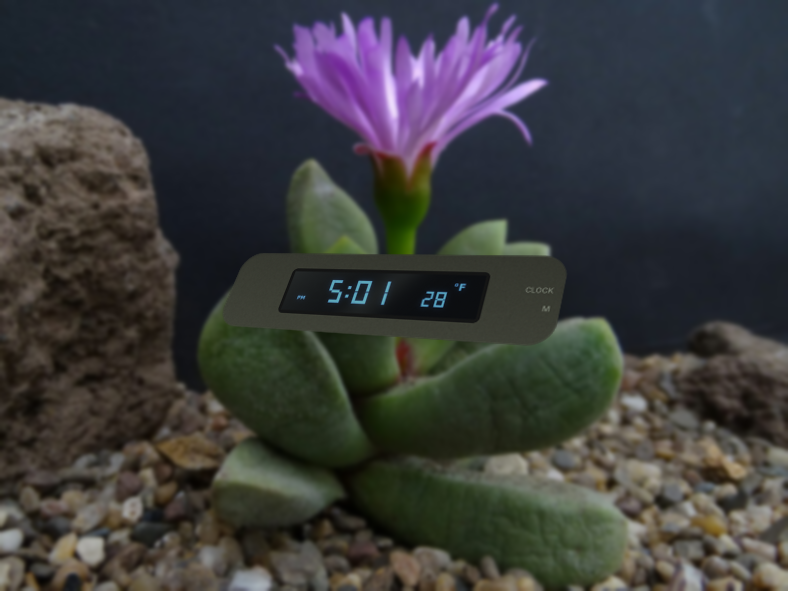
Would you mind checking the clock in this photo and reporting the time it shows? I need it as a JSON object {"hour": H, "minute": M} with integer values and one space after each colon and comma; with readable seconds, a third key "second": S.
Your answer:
{"hour": 5, "minute": 1}
